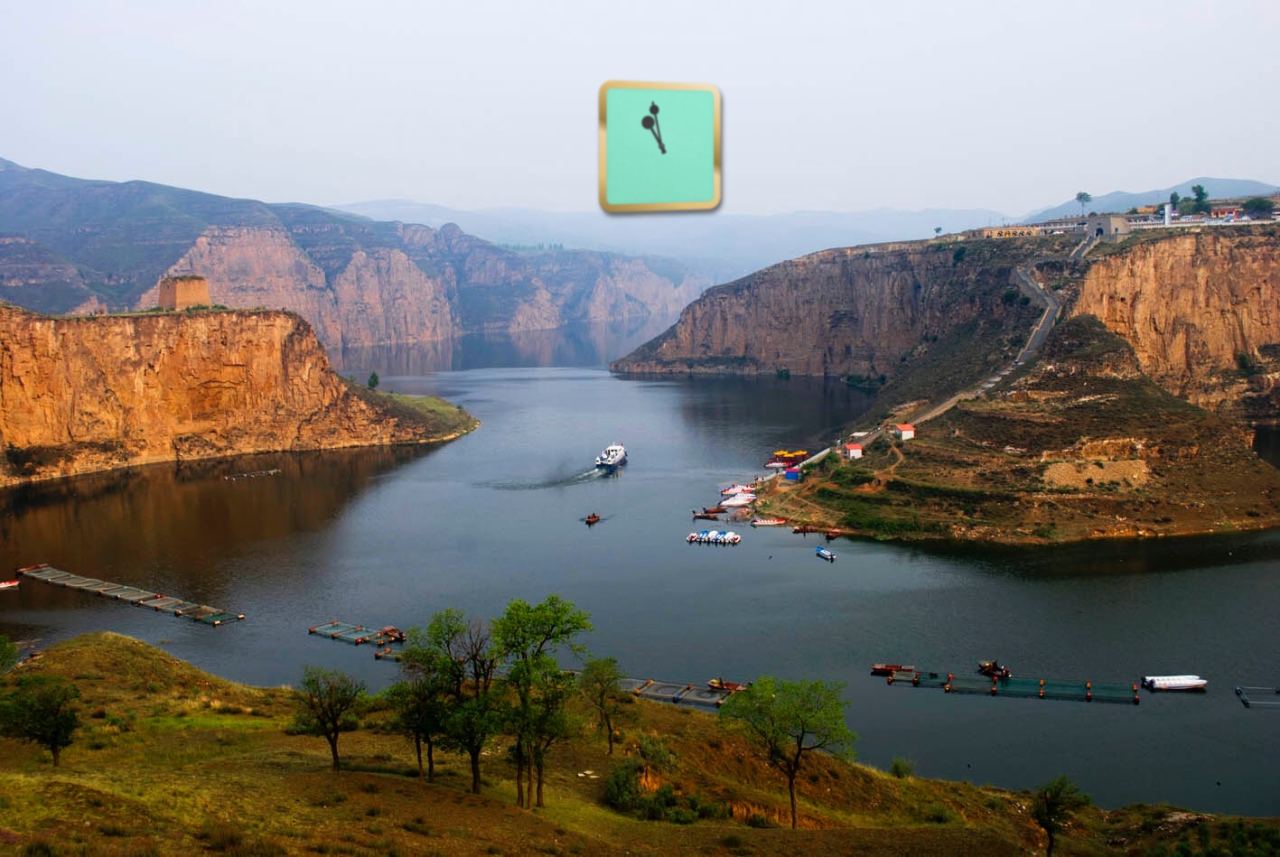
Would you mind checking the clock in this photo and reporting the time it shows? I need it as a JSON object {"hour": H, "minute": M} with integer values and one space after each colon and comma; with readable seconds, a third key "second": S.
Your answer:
{"hour": 10, "minute": 58}
